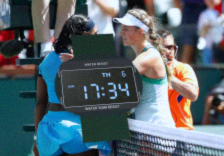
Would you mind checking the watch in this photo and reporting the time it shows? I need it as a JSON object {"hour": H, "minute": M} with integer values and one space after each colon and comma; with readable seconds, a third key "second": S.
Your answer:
{"hour": 17, "minute": 34}
